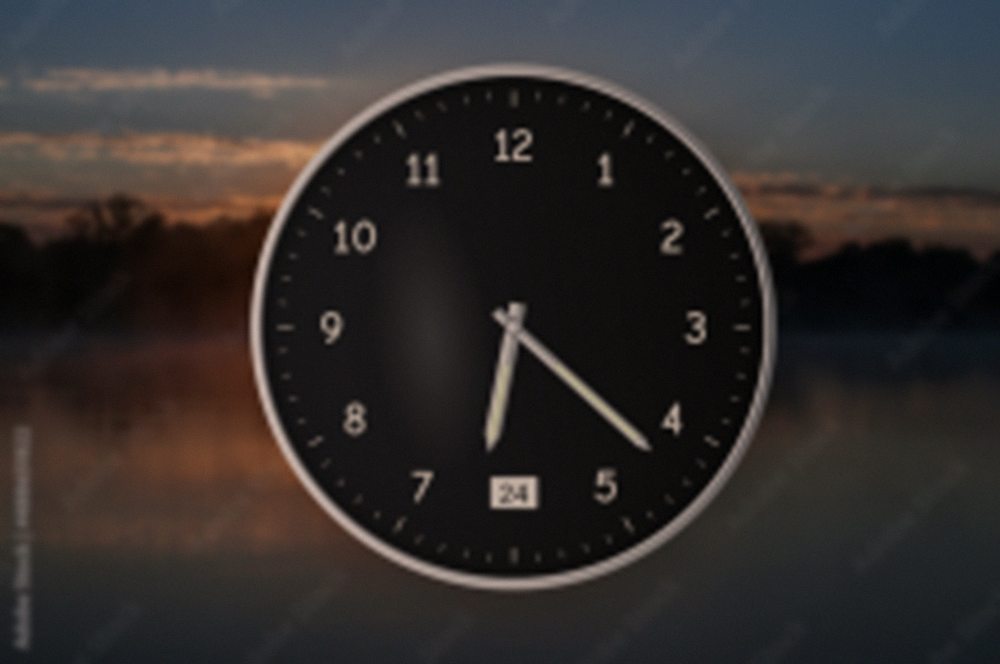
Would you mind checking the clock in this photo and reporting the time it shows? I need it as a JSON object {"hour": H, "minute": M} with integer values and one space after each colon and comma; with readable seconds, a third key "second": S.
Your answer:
{"hour": 6, "minute": 22}
